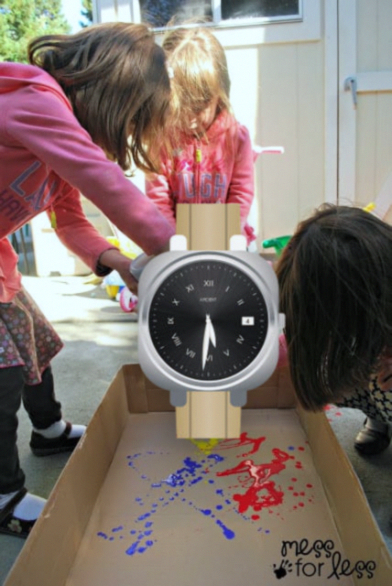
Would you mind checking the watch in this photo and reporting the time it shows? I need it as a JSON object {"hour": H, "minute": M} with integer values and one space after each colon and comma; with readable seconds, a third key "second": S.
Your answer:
{"hour": 5, "minute": 31}
